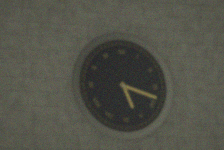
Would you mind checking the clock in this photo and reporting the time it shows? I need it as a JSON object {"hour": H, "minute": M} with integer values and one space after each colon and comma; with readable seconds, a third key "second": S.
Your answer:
{"hour": 5, "minute": 18}
